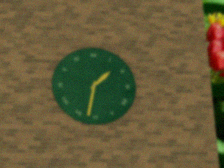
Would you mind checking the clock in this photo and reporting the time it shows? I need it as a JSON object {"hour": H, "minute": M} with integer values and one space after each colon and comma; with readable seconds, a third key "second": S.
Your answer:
{"hour": 1, "minute": 32}
